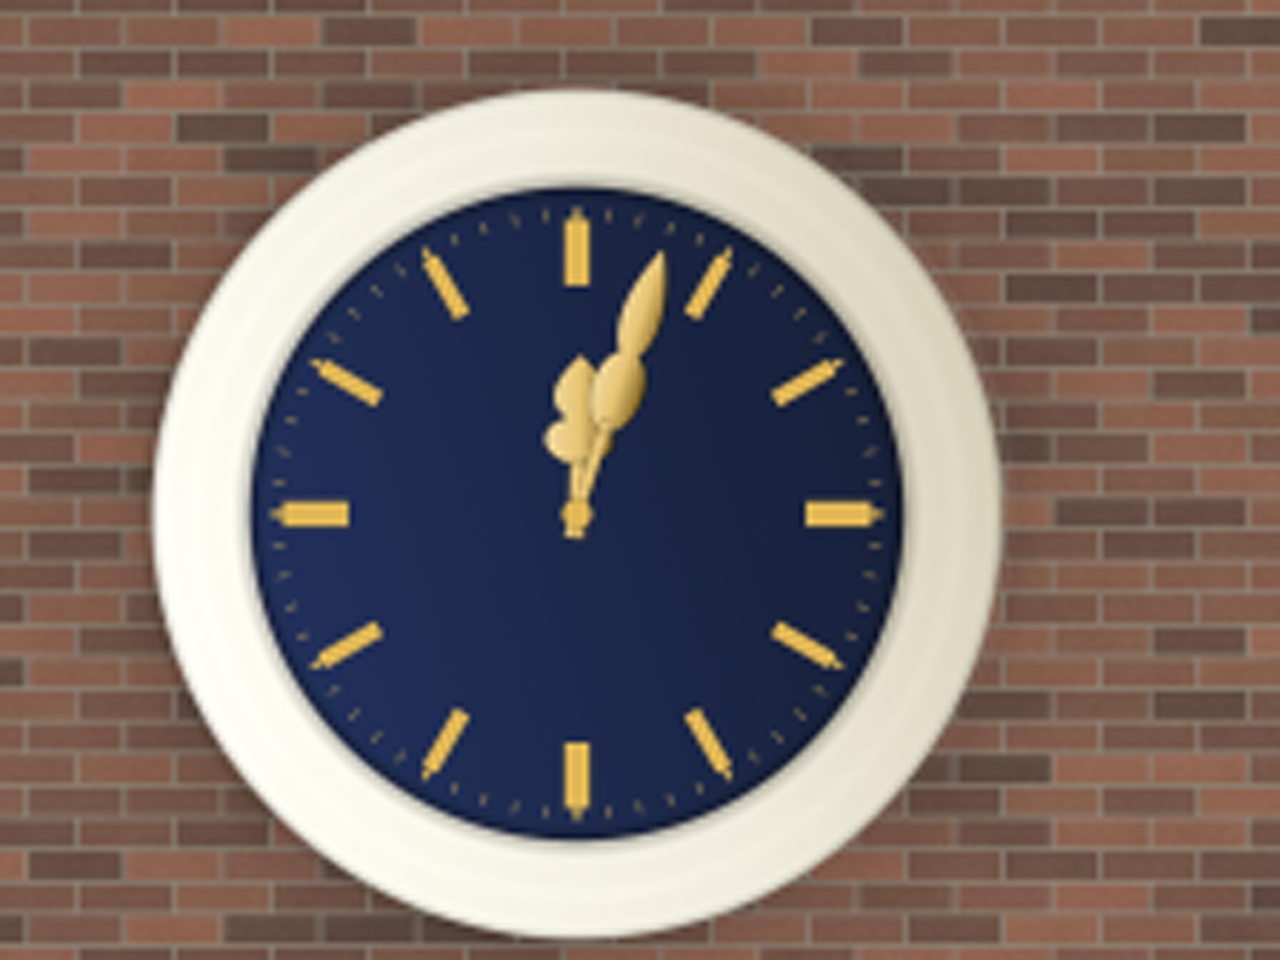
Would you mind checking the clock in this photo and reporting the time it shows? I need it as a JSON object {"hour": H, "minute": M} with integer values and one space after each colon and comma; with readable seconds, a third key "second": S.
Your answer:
{"hour": 12, "minute": 3}
